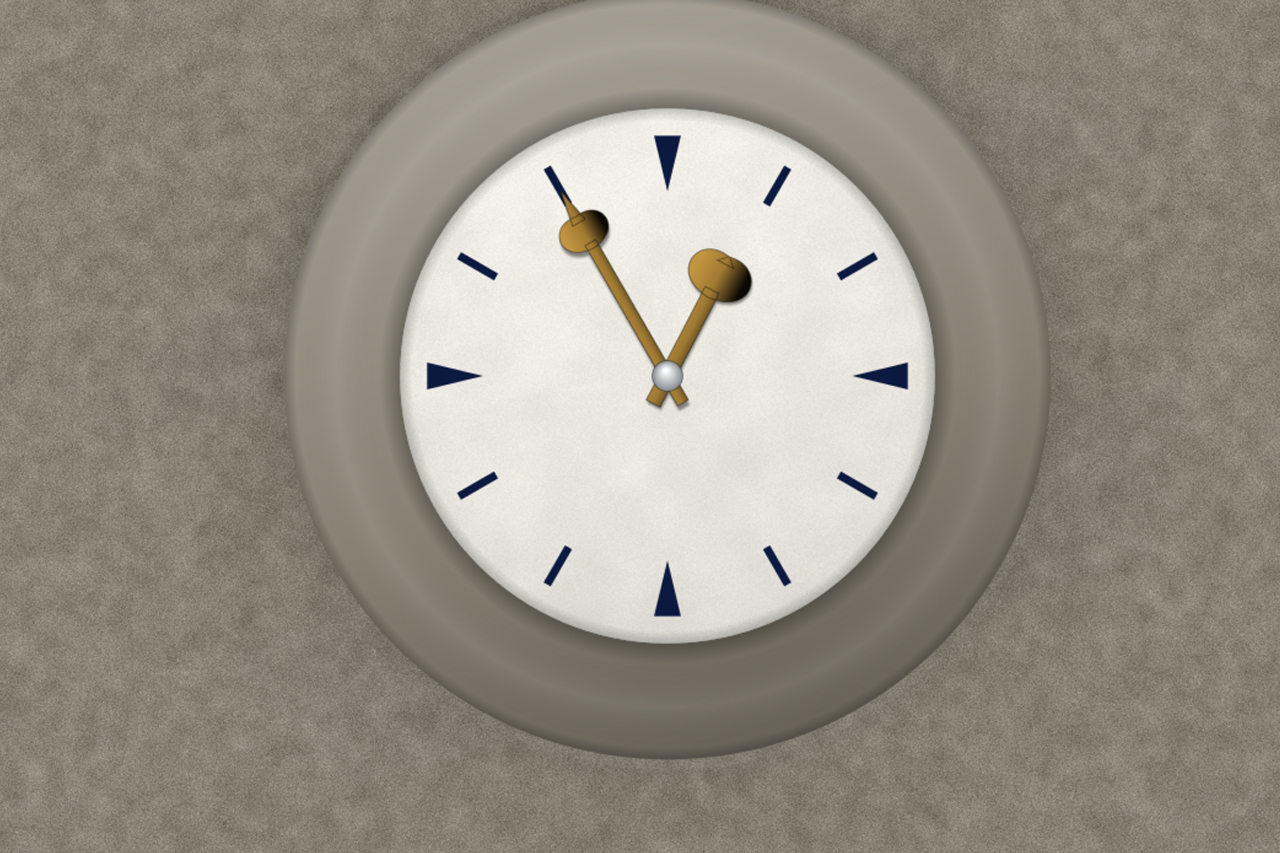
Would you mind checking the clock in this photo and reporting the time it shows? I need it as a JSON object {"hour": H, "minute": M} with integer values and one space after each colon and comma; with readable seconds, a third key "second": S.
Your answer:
{"hour": 12, "minute": 55}
